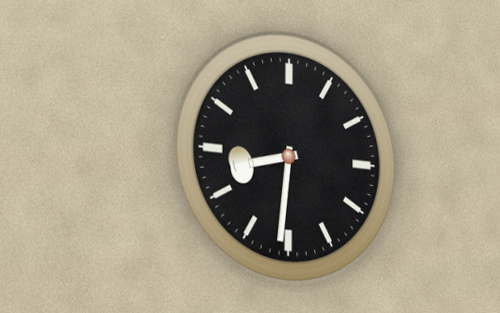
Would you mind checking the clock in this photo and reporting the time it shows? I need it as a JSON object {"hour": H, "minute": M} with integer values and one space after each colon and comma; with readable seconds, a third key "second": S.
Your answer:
{"hour": 8, "minute": 31}
